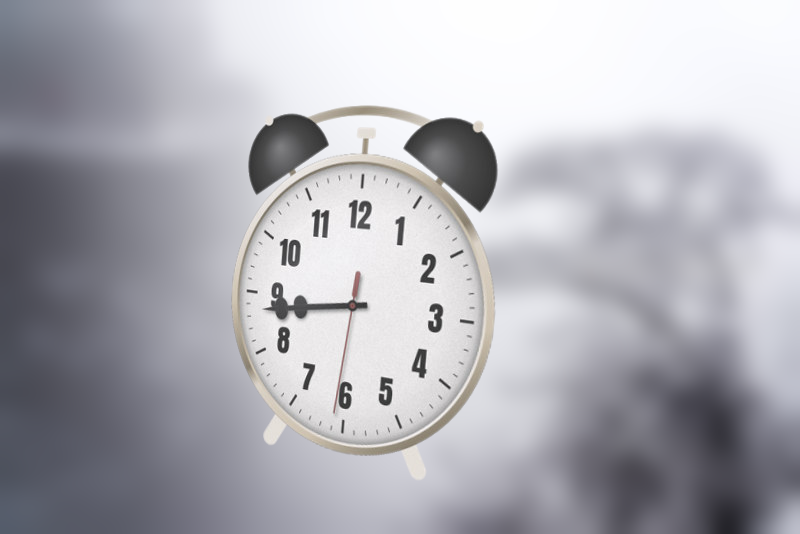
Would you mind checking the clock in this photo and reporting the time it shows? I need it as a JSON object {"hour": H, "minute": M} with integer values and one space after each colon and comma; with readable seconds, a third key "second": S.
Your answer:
{"hour": 8, "minute": 43, "second": 31}
